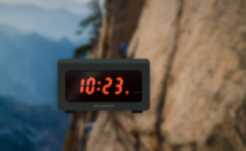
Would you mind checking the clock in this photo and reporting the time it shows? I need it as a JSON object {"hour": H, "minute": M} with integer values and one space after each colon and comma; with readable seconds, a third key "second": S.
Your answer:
{"hour": 10, "minute": 23}
